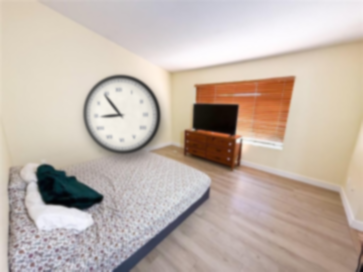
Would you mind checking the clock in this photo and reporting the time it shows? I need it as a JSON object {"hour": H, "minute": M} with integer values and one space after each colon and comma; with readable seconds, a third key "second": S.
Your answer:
{"hour": 8, "minute": 54}
